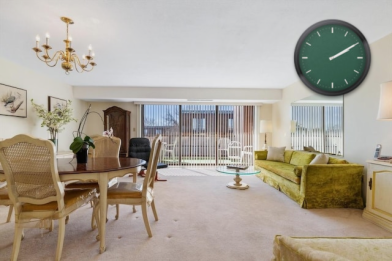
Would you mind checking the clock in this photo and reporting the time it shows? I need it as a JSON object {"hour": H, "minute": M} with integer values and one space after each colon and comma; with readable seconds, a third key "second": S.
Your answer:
{"hour": 2, "minute": 10}
